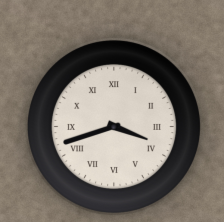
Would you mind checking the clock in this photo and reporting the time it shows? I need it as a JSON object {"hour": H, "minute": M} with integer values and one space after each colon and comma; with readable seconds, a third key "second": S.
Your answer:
{"hour": 3, "minute": 42}
